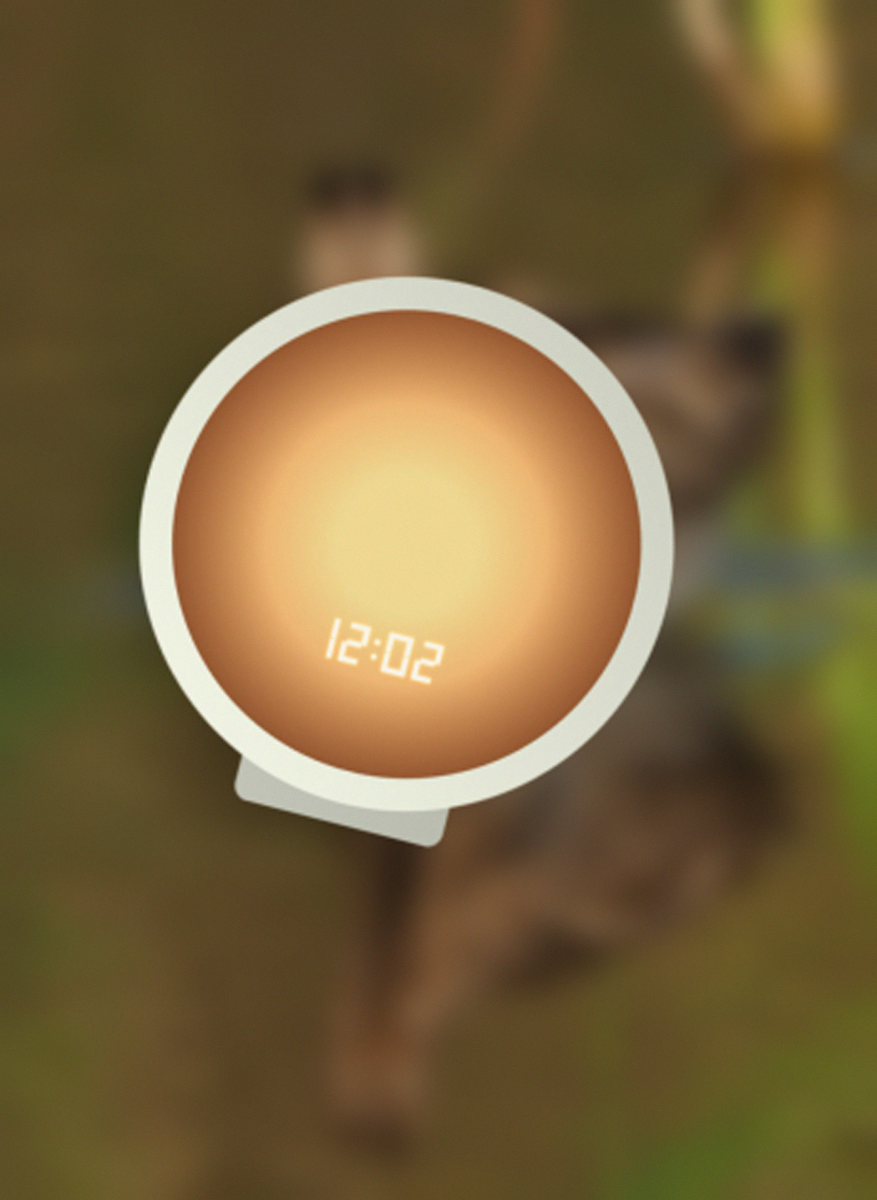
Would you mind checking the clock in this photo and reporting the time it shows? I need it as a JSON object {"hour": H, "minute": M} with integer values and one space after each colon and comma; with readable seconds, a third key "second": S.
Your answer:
{"hour": 12, "minute": 2}
